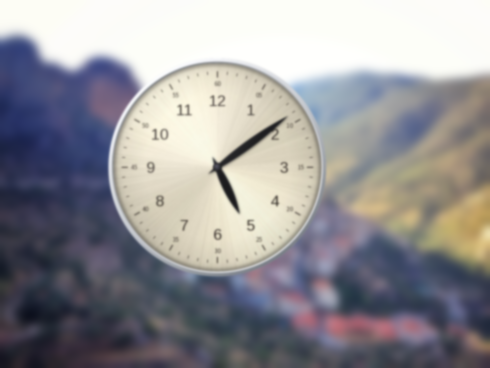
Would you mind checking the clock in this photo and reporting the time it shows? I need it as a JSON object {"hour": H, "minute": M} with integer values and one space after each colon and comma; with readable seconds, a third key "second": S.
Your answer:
{"hour": 5, "minute": 9}
